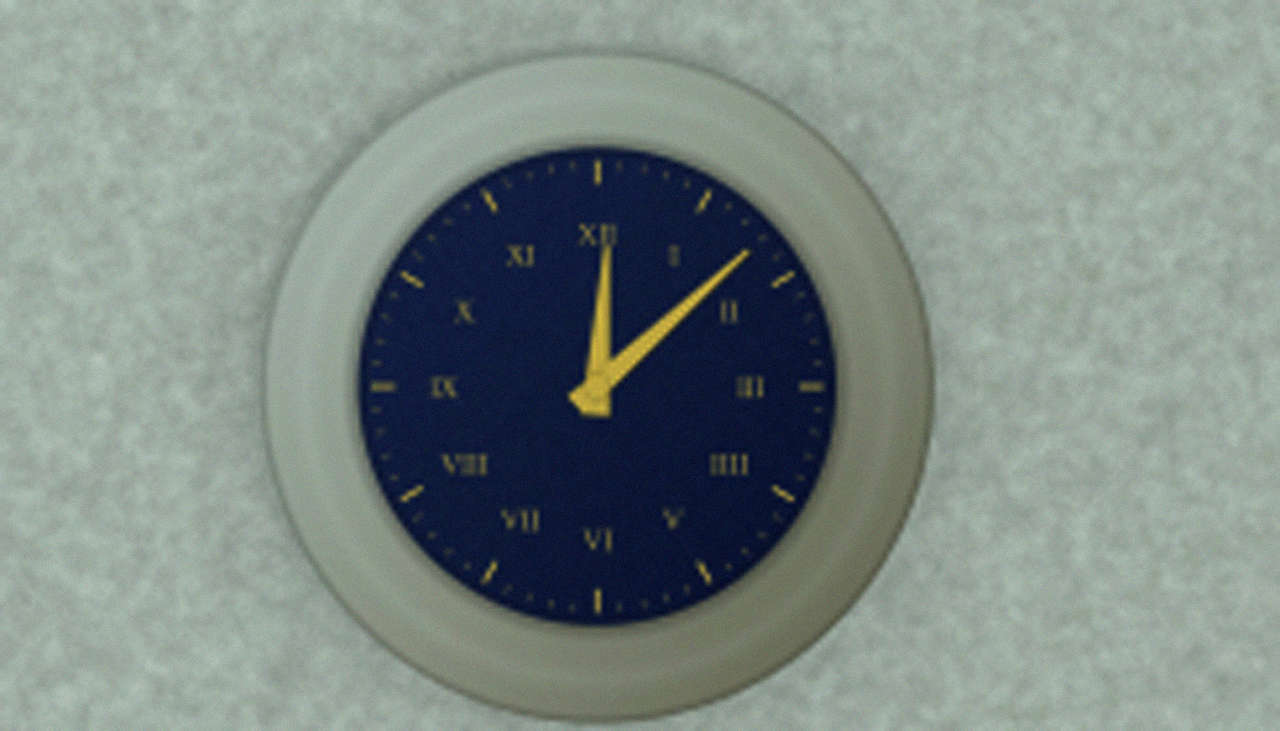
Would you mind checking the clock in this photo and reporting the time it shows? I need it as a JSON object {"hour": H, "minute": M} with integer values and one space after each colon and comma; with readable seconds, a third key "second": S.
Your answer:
{"hour": 12, "minute": 8}
